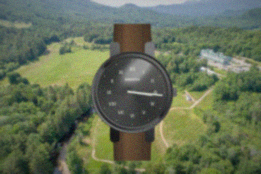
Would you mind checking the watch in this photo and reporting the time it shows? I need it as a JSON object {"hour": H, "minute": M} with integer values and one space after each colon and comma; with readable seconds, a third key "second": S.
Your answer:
{"hour": 3, "minute": 16}
